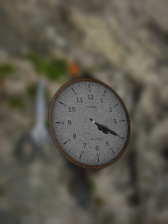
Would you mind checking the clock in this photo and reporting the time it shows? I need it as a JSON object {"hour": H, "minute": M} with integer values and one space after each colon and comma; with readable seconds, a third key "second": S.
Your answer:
{"hour": 4, "minute": 20}
